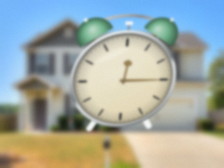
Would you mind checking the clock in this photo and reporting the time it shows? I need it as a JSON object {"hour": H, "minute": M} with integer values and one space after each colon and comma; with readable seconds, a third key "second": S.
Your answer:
{"hour": 12, "minute": 15}
